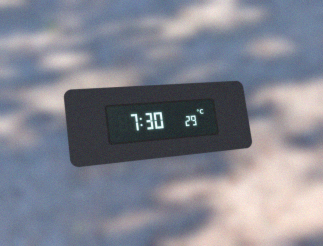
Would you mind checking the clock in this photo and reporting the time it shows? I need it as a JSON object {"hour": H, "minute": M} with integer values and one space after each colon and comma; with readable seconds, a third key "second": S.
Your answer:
{"hour": 7, "minute": 30}
